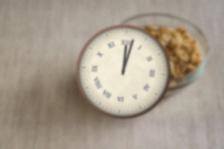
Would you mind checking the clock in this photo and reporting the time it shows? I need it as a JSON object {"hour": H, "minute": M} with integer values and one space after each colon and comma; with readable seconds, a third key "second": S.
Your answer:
{"hour": 12, "minute": 2}
